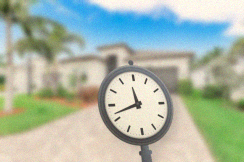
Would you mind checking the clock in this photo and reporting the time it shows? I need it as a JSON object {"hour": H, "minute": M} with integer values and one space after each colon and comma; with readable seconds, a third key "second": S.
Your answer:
{"hour": 11, "minute": 42}
